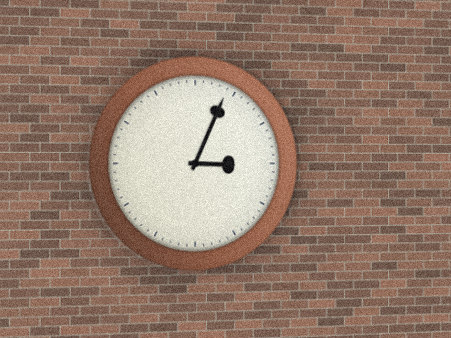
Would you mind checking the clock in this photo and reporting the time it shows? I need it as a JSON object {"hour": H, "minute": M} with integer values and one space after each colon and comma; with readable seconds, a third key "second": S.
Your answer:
{"hour": 3, "minute": 4}
